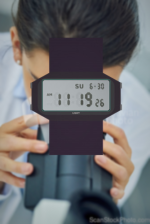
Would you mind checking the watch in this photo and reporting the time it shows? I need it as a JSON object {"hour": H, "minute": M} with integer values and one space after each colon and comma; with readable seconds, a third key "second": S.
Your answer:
{"hour": 11, "minute": 19, "second": 26}
